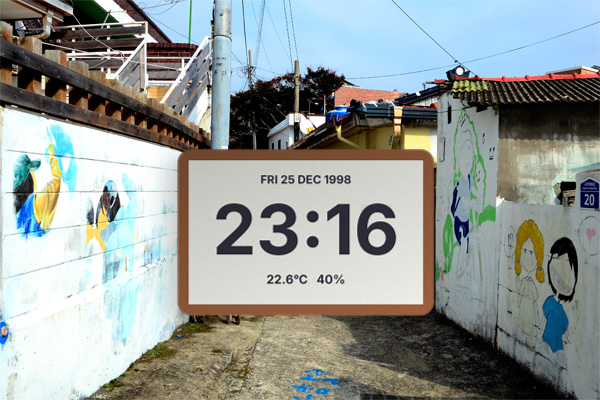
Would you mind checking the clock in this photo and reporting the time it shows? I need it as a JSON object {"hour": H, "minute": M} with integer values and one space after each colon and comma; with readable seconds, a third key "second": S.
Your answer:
{"hour": 23, "minute": 16}
